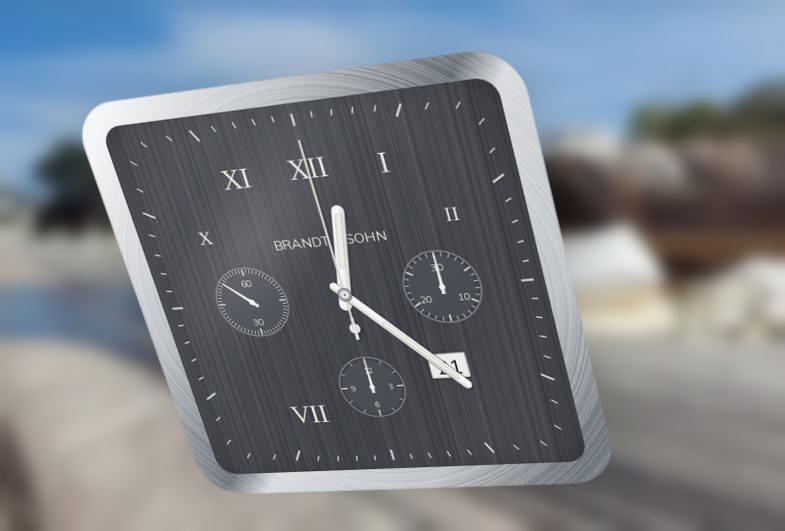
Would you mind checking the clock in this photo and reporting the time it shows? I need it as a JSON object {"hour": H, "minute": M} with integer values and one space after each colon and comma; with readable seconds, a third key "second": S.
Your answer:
{"hour": 12, "minute": 22, "second": 52}
